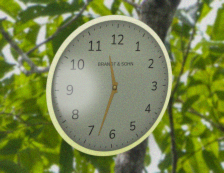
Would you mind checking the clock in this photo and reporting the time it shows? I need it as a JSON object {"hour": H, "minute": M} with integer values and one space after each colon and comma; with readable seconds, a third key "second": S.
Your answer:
{"hour": 11, "minute": 33}
